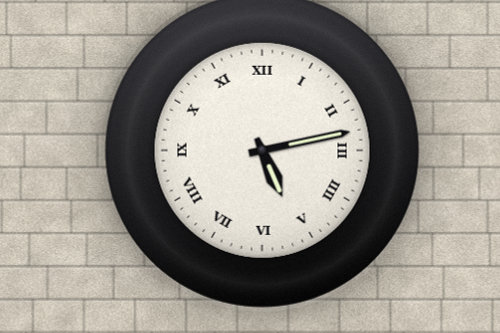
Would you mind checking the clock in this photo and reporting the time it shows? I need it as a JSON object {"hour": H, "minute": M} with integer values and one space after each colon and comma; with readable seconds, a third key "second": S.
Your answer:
{"hour": 5, "minute": 13}
